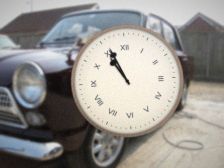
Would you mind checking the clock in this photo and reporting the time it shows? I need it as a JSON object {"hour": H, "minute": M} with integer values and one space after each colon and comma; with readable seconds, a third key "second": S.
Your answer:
{"hour": 10, "minute": 56}
